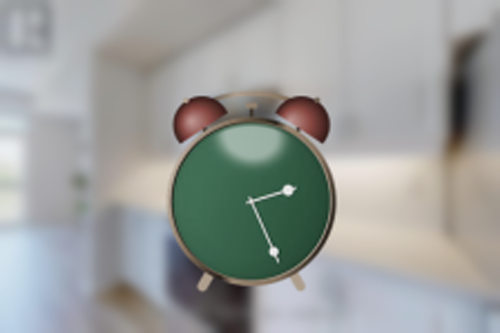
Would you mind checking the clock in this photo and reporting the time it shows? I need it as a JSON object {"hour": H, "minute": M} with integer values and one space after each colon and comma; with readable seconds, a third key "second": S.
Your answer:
{"hour": 2, "minute": 26}
